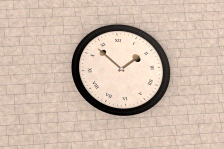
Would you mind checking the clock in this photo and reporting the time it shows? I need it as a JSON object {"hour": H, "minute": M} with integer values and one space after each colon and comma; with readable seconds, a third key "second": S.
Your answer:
{"hour": 1, "minute": 53}
